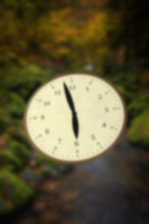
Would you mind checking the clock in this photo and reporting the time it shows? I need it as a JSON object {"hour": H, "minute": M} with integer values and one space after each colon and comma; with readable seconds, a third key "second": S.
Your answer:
{"hour": 5, "minute": 58}
